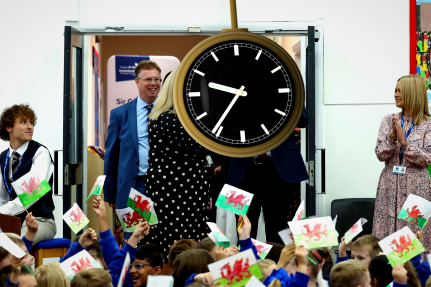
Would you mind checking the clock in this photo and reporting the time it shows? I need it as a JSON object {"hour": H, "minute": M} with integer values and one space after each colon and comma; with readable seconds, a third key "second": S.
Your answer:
{"hour": 9, "minute": 36}
